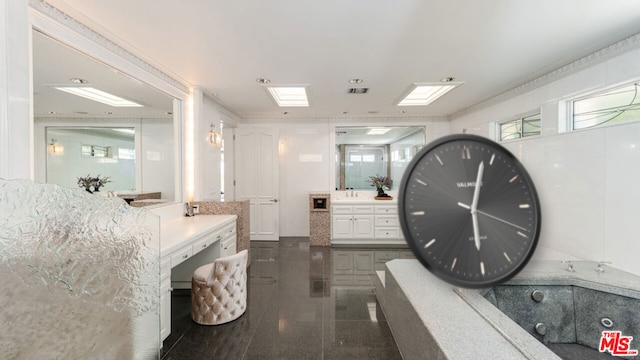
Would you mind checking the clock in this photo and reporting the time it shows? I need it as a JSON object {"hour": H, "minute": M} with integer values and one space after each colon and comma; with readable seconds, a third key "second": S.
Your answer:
{"hour": 6, "minute": 3, "second": 19}
